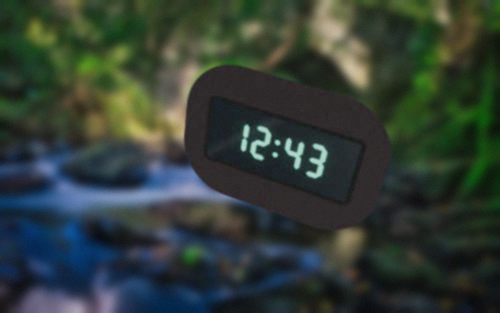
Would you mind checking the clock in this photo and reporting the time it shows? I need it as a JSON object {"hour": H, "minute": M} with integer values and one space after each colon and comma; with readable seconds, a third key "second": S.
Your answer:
{"hour": 12, "minute": 43}
